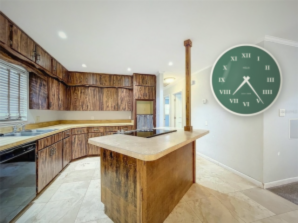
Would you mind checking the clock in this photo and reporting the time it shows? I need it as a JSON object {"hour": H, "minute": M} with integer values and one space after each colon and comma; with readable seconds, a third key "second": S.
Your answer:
{"hour": 7, "minute": 24}
